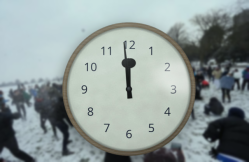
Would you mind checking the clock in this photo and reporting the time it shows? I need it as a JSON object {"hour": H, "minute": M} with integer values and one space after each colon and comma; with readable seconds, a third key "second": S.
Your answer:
{"hour": 11, "minute": 59}
